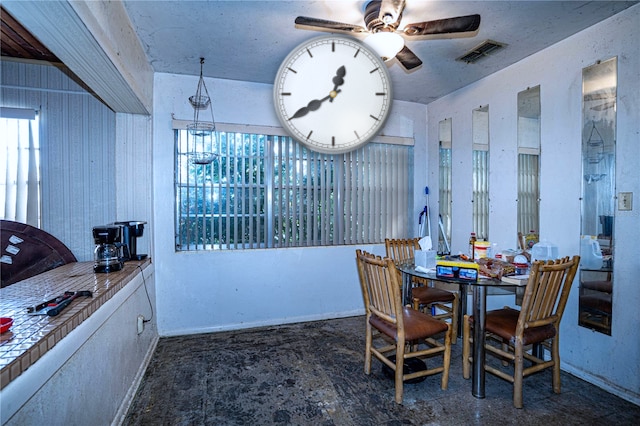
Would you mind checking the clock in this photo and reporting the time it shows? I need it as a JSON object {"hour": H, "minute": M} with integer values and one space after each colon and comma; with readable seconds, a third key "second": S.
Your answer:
{"hour": 12, "minute": 40}
